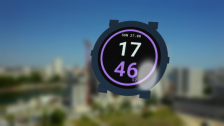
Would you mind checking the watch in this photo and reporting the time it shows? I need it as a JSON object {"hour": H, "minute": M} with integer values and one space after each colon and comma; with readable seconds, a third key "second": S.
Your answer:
{"hour": 17, "minute": 46}
